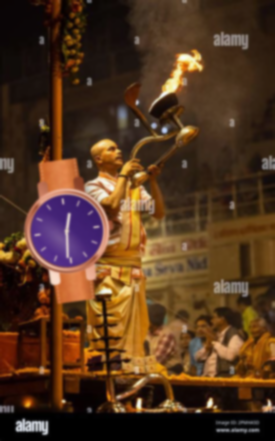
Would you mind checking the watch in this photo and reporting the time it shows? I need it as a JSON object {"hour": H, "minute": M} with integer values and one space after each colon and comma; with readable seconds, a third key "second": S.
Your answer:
{"hour": 12, "minute": 31}
